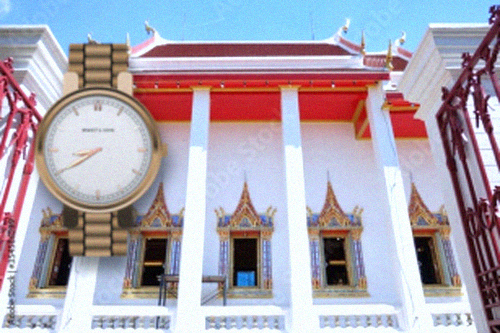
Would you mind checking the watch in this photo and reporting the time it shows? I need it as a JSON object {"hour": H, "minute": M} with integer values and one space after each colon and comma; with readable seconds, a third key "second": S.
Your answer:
{"hour": 8, "minute": 40}
